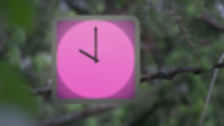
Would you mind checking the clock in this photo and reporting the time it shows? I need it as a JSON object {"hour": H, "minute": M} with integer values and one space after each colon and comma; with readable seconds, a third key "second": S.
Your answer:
{"hour": 10, "minute": 0}
